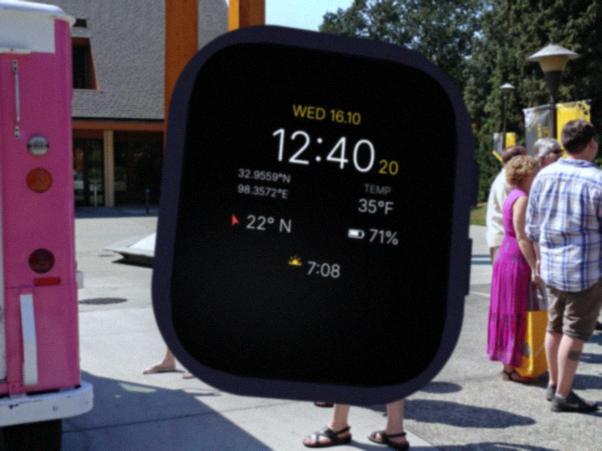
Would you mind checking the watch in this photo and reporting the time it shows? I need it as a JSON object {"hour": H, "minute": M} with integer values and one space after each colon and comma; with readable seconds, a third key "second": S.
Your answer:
{"hour": 12, "minute": 40, "second": 20}
